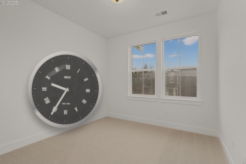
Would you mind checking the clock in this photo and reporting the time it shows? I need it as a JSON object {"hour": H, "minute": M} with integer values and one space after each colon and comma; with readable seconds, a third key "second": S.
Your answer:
{"hour": 9, "minute": 35}
